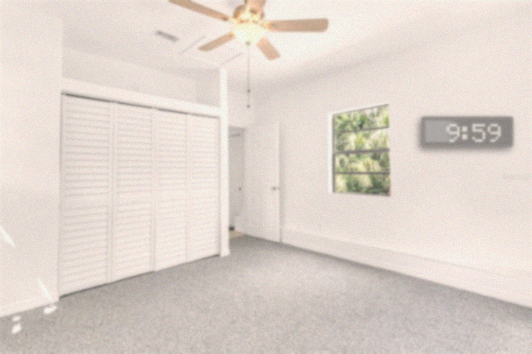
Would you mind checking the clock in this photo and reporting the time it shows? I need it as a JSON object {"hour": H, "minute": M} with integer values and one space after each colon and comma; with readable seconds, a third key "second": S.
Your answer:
{"hour": 9, "minute": 59}
